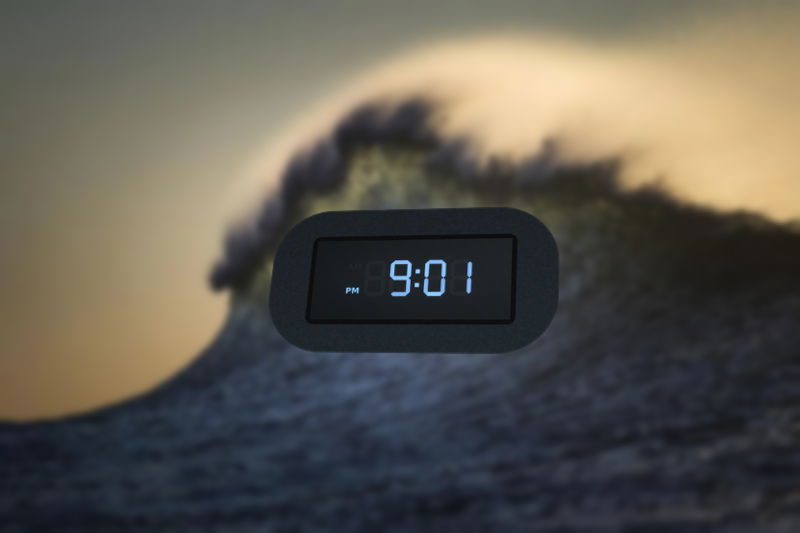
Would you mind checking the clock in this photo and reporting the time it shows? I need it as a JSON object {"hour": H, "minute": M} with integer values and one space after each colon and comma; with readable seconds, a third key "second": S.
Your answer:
{"hour": 9, "minute": 1}
